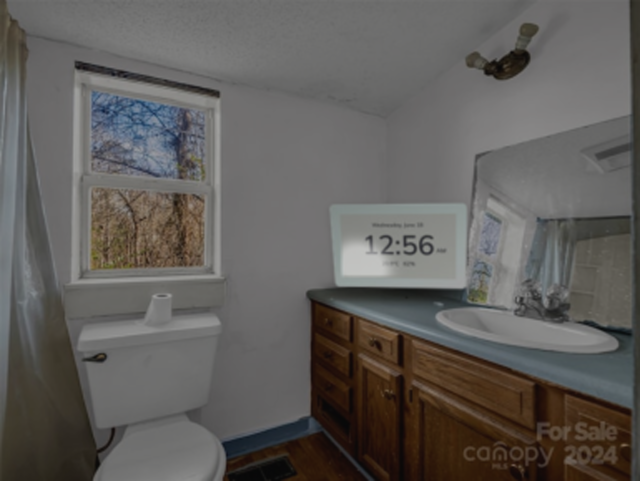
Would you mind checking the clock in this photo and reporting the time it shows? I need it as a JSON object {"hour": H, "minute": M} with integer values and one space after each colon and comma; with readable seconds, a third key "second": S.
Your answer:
{"hour": 12, "minute": 56}
